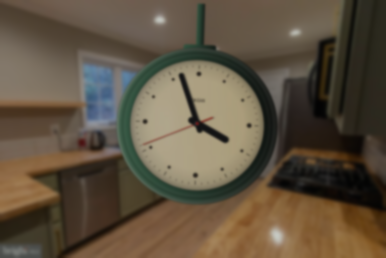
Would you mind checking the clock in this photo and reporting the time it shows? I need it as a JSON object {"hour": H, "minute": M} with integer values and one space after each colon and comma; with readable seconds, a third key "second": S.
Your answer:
{"hour": 3, "minute": 56, "second": 41}
